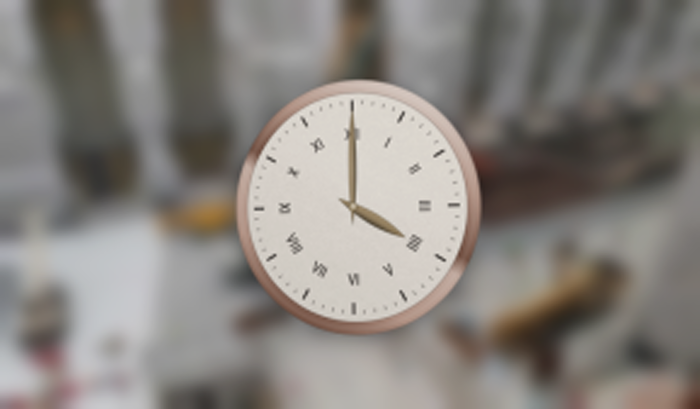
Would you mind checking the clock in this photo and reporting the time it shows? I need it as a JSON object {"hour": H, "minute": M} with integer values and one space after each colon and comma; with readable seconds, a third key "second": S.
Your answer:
{"hour": 4, "minute": 0}
